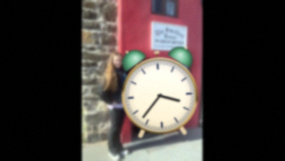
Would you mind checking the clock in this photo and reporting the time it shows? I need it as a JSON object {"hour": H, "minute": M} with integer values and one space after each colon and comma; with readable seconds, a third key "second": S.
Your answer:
{"hour": 3, "minute": 37}
